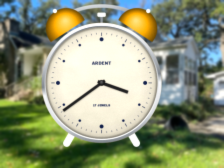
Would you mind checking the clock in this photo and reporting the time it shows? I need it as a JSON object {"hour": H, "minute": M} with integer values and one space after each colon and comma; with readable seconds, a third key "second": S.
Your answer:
{"hour": 3, "minute": 39}
